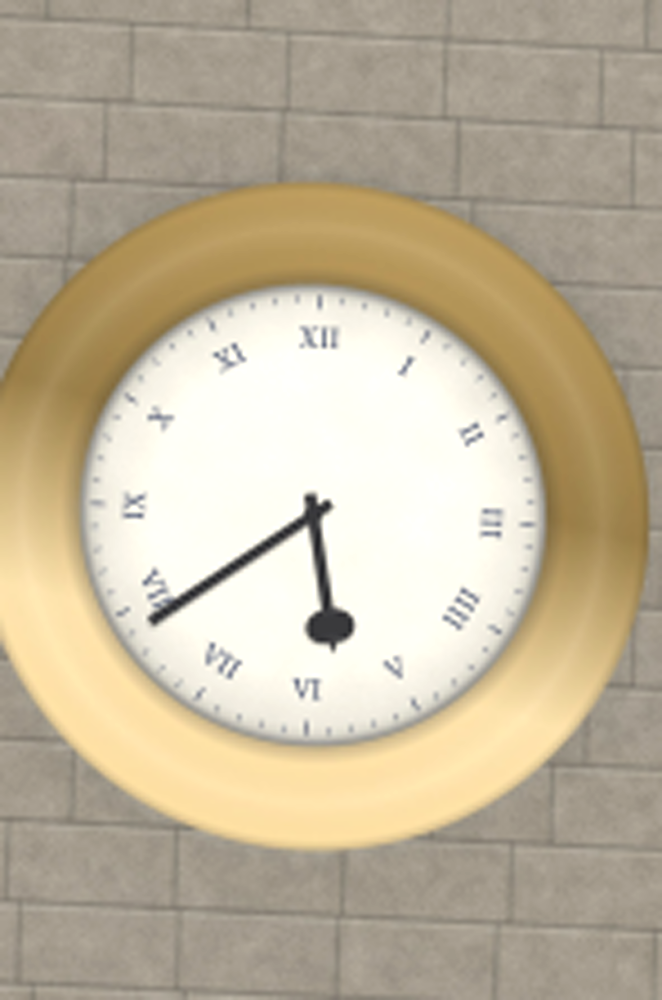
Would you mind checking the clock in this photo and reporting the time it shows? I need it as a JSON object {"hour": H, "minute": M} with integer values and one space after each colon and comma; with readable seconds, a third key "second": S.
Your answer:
{"hour": 5, "minute": 39}
